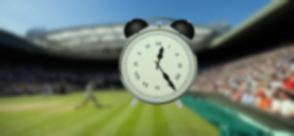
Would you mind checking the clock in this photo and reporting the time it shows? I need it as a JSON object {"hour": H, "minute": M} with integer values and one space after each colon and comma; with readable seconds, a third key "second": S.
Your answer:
{"hour": 12, "minute": 24}
